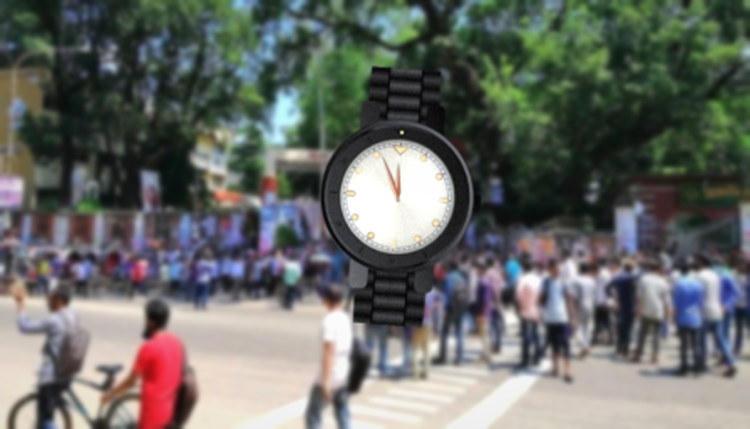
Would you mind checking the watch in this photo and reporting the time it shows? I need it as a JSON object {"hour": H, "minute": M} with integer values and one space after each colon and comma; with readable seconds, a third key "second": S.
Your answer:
{"hour": 11, "minute": 56}
